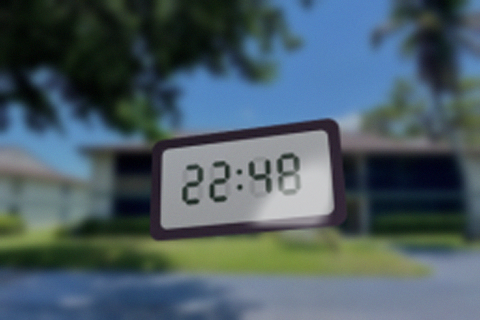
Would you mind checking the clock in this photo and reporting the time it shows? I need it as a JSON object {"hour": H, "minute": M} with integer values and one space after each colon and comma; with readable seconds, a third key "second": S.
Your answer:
{"hour": 22, "minute": 48}
